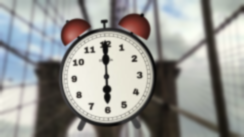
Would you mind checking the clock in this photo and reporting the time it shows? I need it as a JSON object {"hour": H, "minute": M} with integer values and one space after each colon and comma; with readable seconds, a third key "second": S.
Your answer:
{"hour": 6, "minute": 0}
